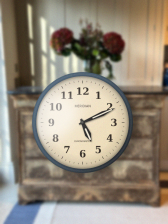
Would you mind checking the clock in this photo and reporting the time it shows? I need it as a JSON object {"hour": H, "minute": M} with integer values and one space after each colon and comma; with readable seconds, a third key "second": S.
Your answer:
{"hour": 5, "minute": 11}
